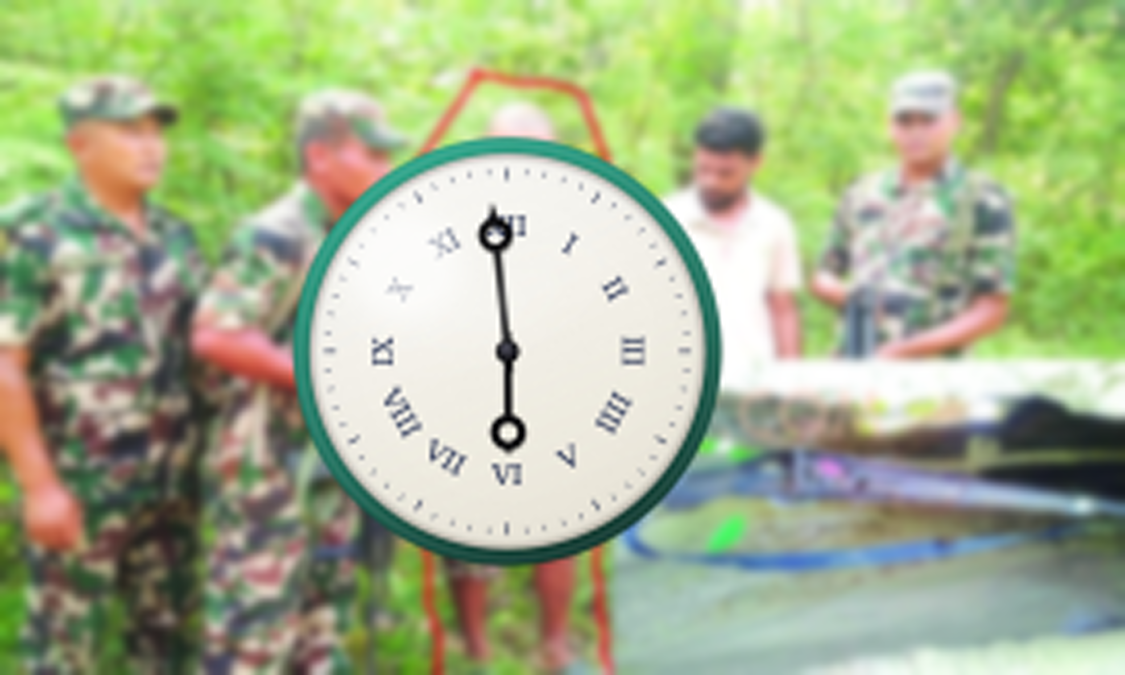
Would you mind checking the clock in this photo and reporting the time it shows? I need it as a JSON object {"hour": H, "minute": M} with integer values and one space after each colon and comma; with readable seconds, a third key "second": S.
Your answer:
{"hour": 5, "minute": 59}
